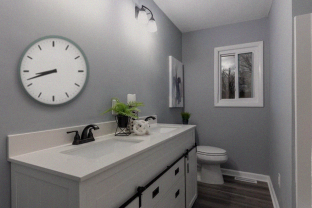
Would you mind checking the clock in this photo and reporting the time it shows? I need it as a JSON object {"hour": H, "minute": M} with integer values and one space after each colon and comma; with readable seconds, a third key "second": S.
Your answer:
{"hour": 8, "minute": 42}
